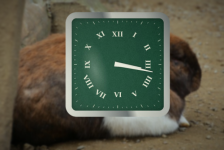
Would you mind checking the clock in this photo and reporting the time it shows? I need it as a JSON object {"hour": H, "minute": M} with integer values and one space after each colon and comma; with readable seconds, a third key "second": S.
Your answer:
{"hour": 3, "minute": 17}
